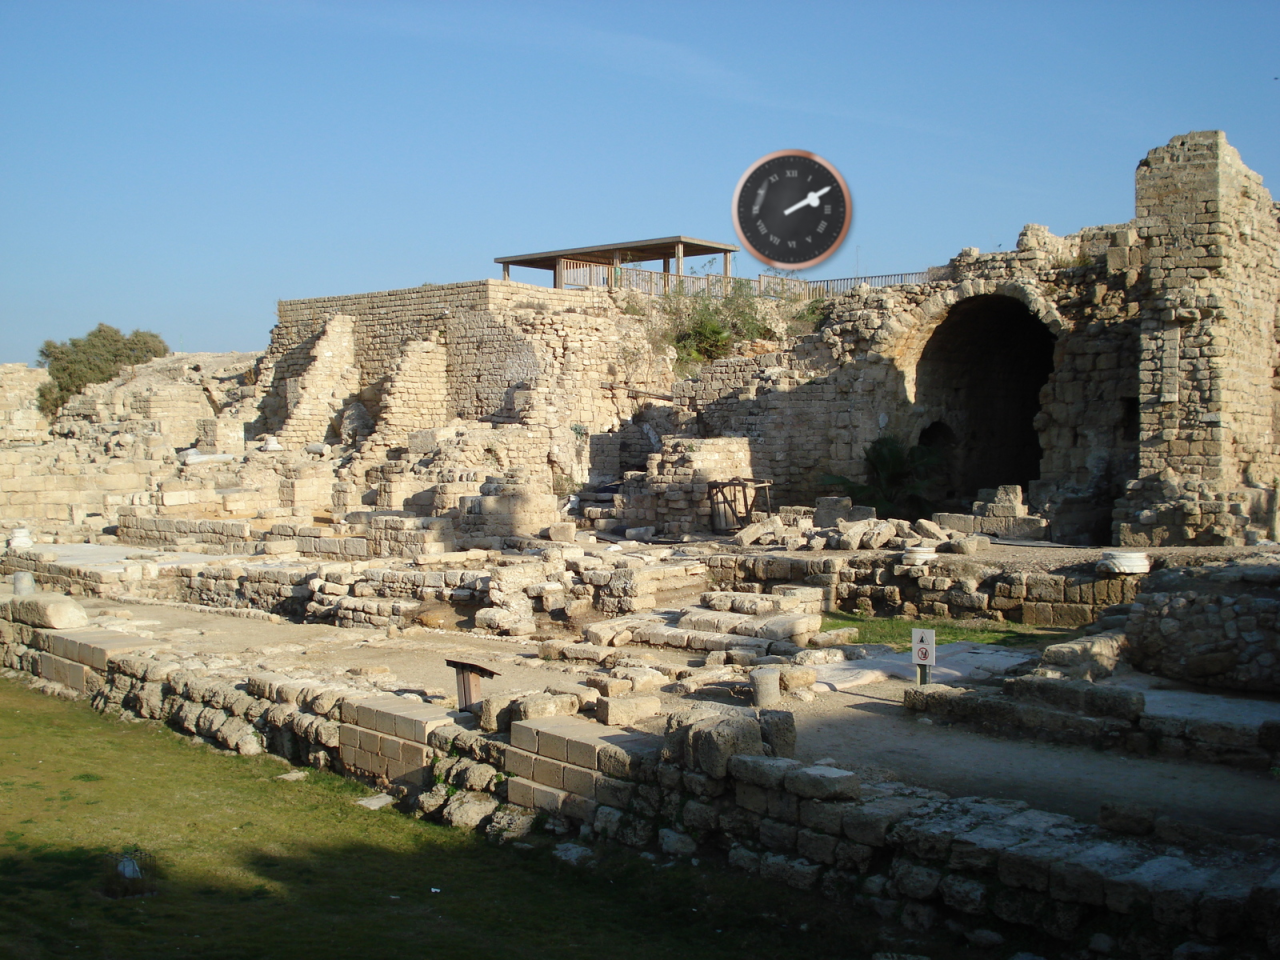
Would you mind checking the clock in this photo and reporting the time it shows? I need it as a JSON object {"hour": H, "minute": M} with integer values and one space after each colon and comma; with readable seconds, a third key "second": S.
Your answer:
{"hour": 2, "minute": 10}
